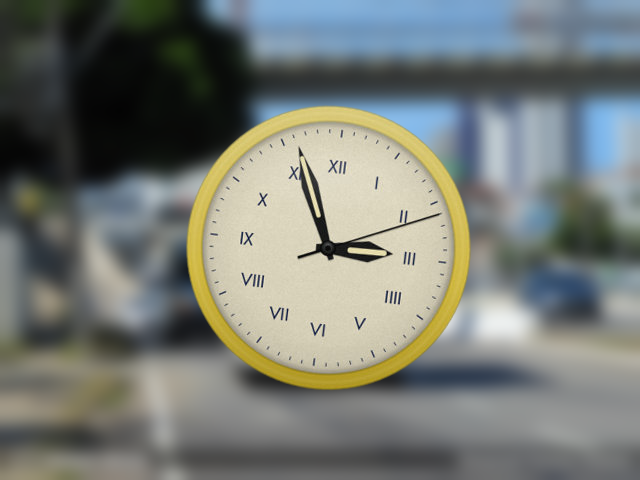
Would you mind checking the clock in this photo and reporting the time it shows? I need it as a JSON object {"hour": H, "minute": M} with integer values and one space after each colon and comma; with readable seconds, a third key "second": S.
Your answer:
{"hour": 2, "minute": 56, "second": 11}
